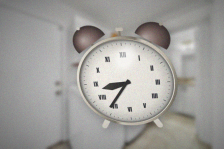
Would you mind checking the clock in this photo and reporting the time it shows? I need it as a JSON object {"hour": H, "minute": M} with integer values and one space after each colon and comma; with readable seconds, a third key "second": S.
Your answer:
{"hour": 8, "minute": 36}
